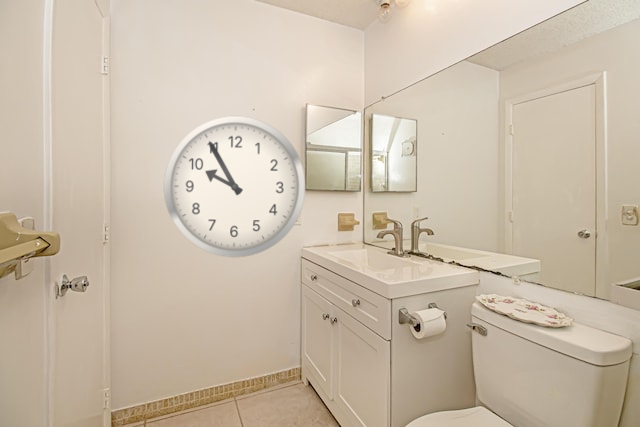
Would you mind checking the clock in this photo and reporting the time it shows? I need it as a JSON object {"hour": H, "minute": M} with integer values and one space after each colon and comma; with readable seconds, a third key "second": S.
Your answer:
{"hour": 9, "minute": 55}
